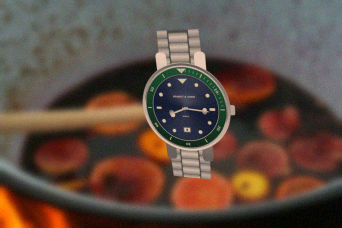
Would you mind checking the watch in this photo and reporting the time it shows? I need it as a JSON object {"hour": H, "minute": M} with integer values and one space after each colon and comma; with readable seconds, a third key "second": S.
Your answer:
{"hour": 8, "minute": 16}
